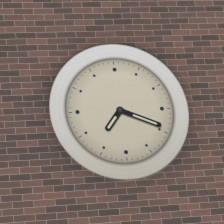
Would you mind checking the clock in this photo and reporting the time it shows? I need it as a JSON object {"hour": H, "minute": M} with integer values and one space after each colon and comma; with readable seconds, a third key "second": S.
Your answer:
{"hour": 7, "minute": 19}
